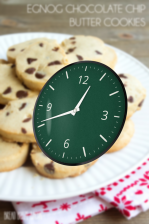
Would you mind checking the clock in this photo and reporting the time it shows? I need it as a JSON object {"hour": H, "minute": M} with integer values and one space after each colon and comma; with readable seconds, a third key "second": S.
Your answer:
{"hour": 12, "minute": 41}
